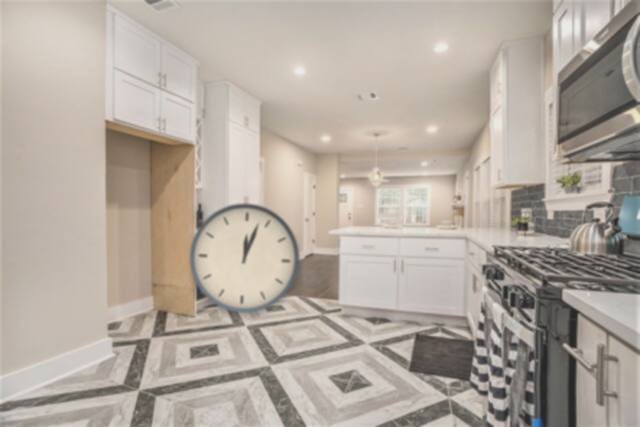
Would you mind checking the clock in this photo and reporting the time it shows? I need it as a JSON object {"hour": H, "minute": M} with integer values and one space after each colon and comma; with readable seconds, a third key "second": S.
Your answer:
{"hour": 12, "minute": 3}
